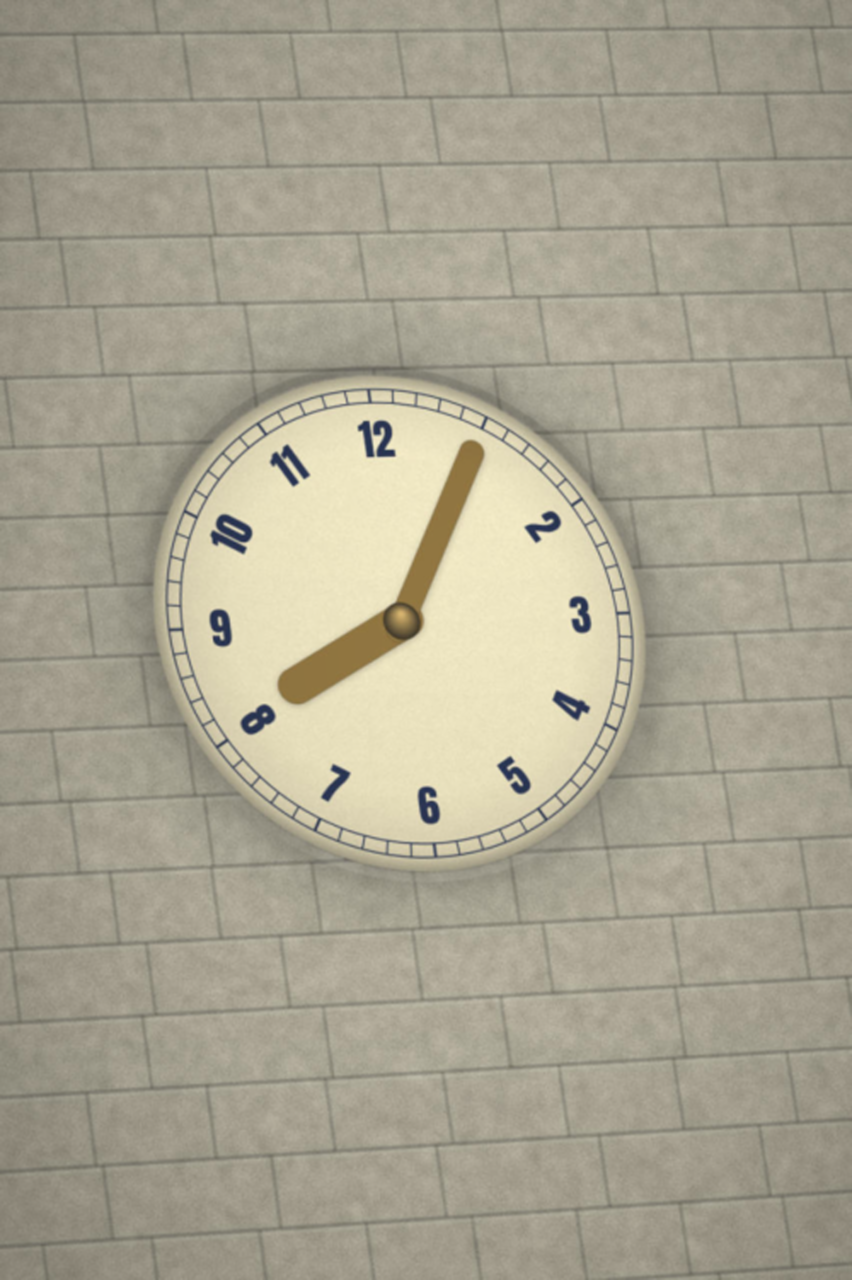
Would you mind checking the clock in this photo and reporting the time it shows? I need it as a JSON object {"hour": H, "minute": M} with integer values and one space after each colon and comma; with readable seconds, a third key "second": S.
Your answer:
{"hour": 8, "minute": 5}
